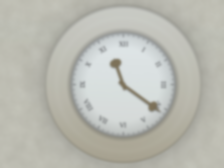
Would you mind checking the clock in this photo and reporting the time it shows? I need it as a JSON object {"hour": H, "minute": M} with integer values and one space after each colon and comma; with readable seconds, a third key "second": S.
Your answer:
{"hour": 11, "minute": 21}
